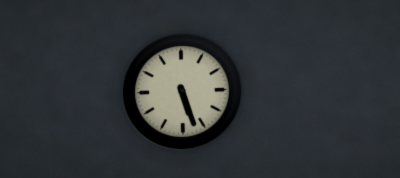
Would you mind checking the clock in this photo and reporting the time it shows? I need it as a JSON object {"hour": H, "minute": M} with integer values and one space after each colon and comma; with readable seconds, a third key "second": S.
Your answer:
{"hour": 5, "minute": 27}
